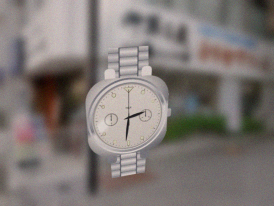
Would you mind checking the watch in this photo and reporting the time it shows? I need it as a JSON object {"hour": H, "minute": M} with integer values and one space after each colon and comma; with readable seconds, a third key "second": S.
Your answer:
{"hour": 2, "minute": 31}
